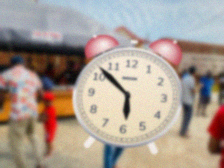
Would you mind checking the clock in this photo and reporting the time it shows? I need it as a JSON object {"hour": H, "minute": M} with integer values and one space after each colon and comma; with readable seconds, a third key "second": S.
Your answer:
{"hour": 5, "minute": 52}
